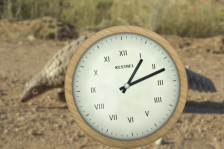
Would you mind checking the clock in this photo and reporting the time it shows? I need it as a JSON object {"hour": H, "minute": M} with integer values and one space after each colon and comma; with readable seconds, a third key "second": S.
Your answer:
{"hour": 1, "minute": 12}
